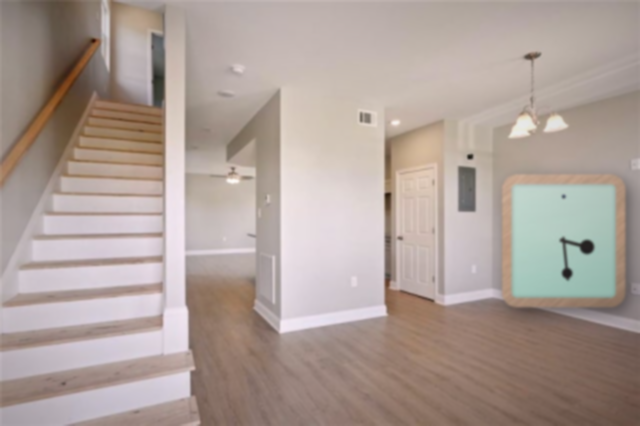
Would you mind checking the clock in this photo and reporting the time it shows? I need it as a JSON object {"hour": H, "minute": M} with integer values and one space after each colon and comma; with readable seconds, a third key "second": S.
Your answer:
{"hour": 3, "minute": 29}
